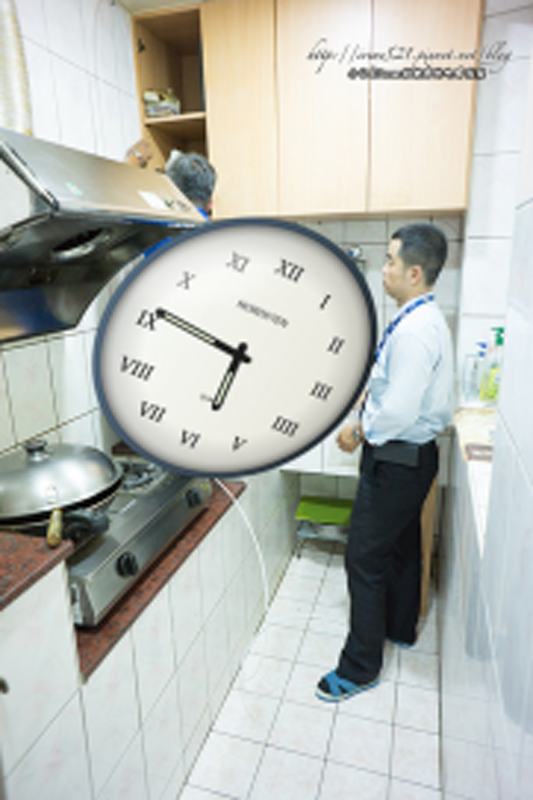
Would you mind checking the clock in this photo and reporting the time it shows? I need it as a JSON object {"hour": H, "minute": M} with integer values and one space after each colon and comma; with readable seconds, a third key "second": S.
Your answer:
{"hour": 5, "minute": 46}
